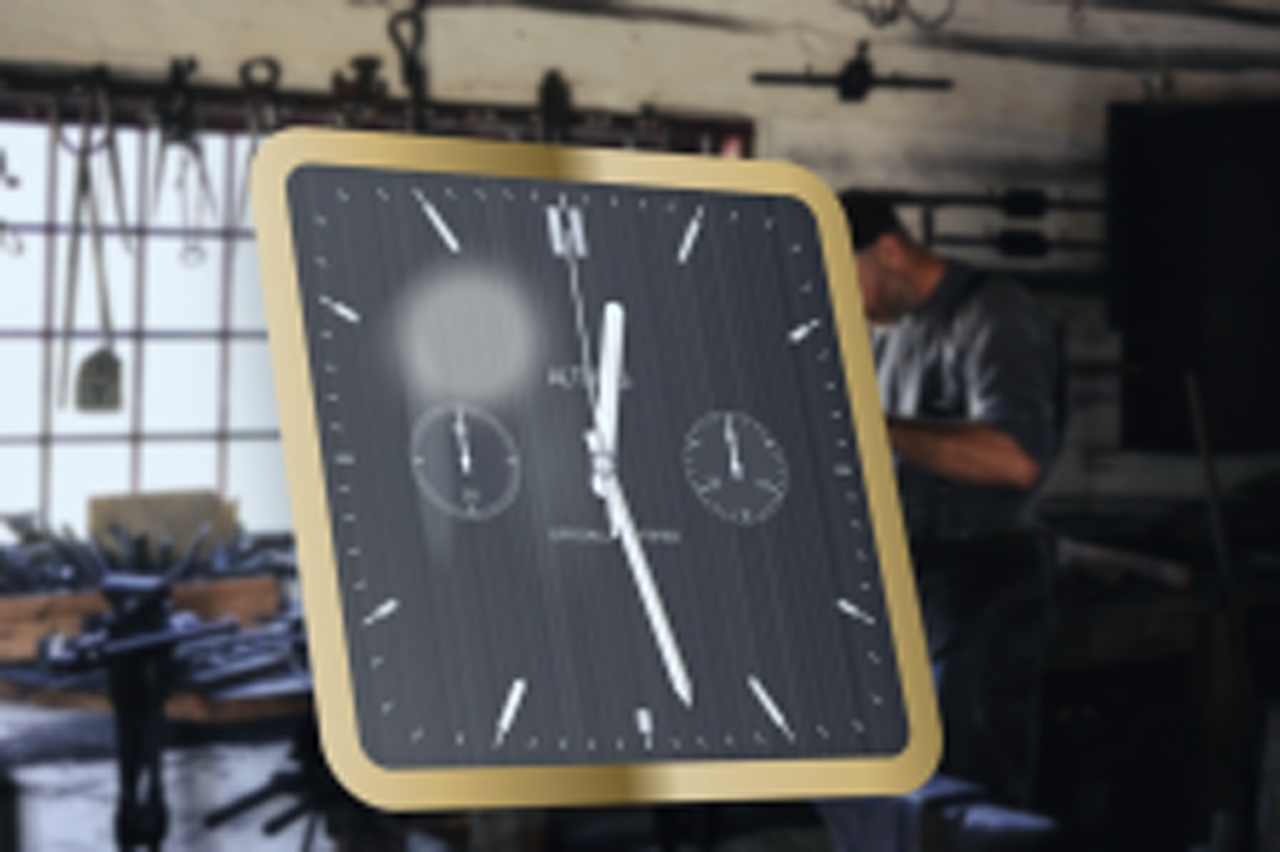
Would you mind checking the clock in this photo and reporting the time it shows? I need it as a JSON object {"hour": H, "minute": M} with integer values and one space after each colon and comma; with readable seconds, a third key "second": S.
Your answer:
{"hour": 12, "minute": 28}
